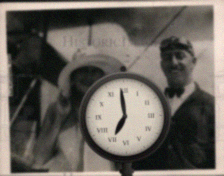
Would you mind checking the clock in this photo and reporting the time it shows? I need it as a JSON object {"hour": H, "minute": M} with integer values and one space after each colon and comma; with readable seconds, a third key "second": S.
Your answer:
{"hour": 6, "minute": 59}
